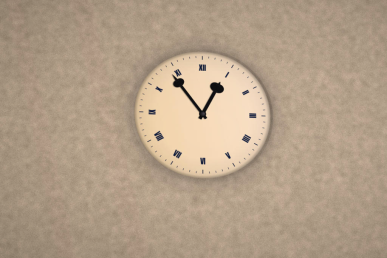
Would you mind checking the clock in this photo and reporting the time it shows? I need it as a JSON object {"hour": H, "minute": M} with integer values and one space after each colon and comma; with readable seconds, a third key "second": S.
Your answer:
{"hour": 12, "minute": 54}
